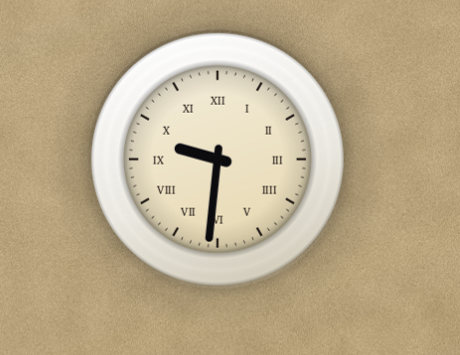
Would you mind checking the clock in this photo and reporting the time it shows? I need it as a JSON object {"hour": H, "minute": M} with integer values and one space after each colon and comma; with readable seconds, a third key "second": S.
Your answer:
{"hour": 9, "minute": 31}
